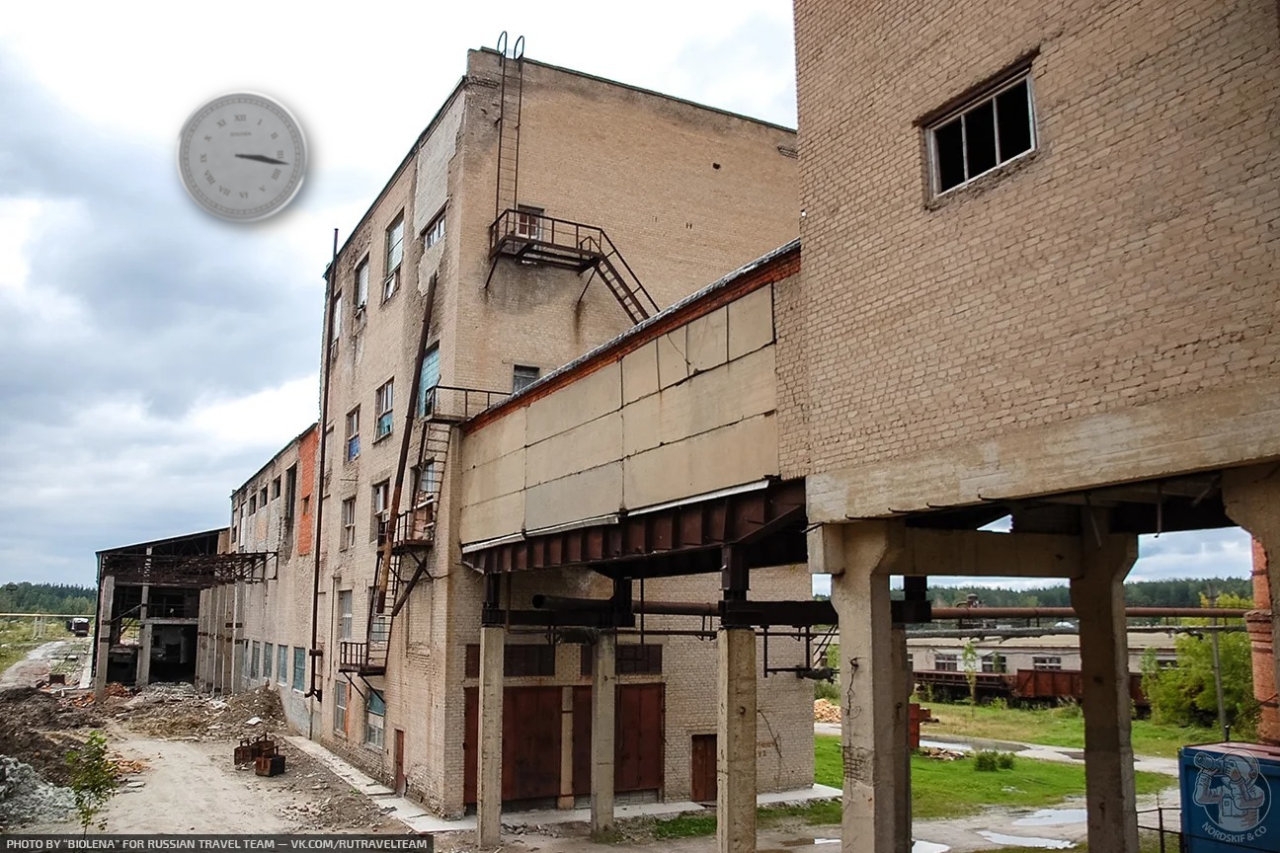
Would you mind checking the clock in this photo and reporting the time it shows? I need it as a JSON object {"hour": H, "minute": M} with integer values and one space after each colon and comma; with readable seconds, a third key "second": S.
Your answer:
{"hour": 3, "minute": 17}
